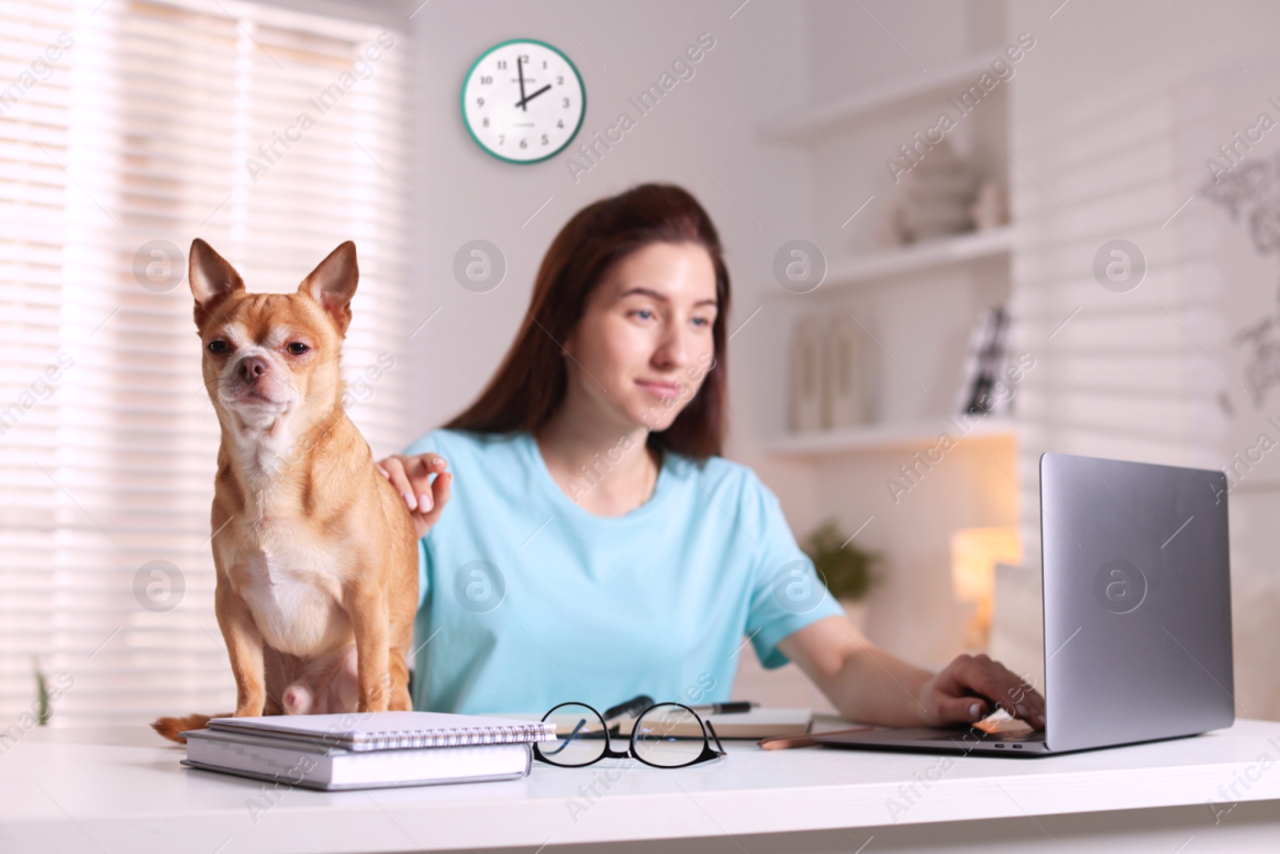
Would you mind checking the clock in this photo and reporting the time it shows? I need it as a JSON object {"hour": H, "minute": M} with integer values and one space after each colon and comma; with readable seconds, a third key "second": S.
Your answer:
{"hour": 1, "minute": 59}
